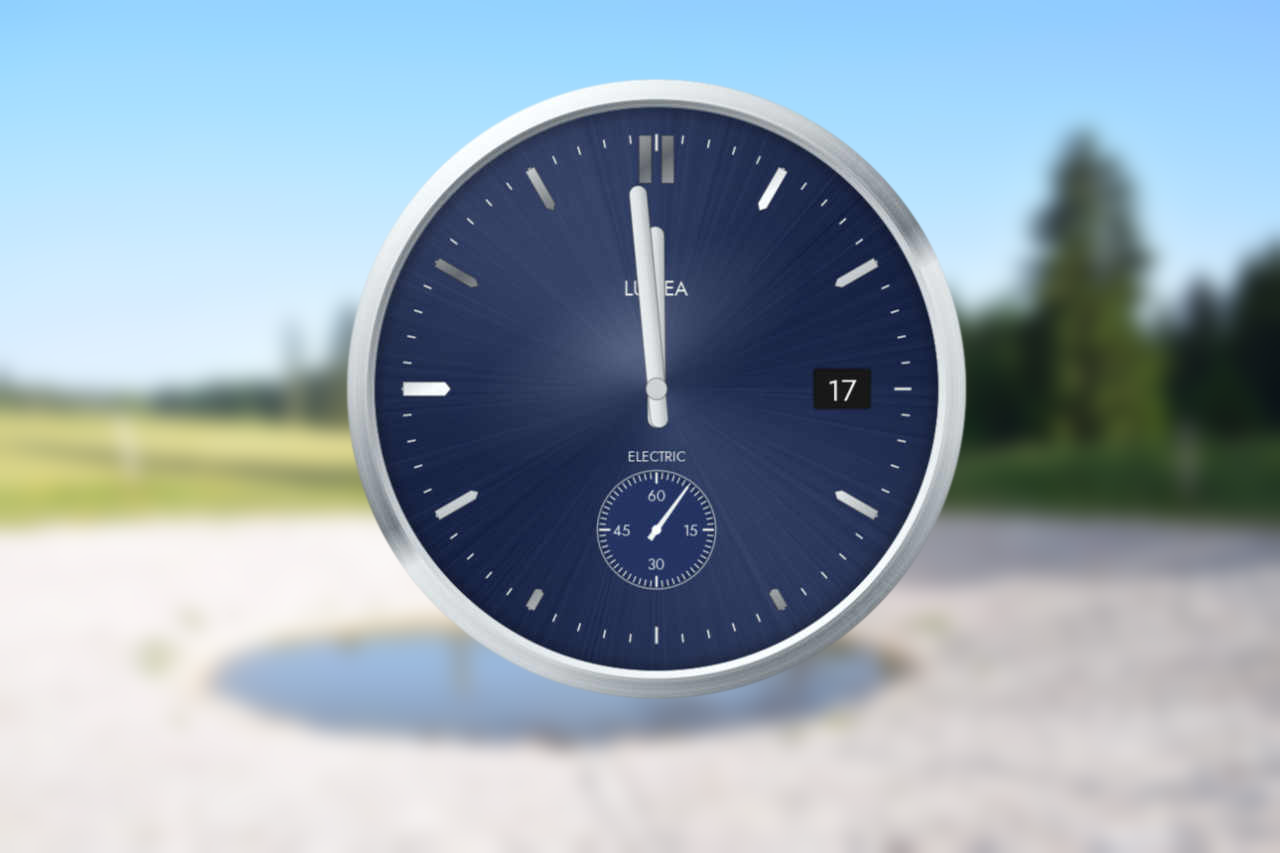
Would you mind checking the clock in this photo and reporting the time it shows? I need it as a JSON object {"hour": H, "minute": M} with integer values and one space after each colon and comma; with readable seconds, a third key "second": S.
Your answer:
{"hour": 11, "minute": 59, "second": 6}
